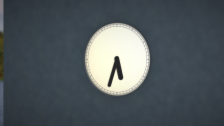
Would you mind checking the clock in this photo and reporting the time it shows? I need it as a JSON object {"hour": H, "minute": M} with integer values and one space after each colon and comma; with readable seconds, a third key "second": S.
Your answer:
{"hour": 5, "minute": 33}
